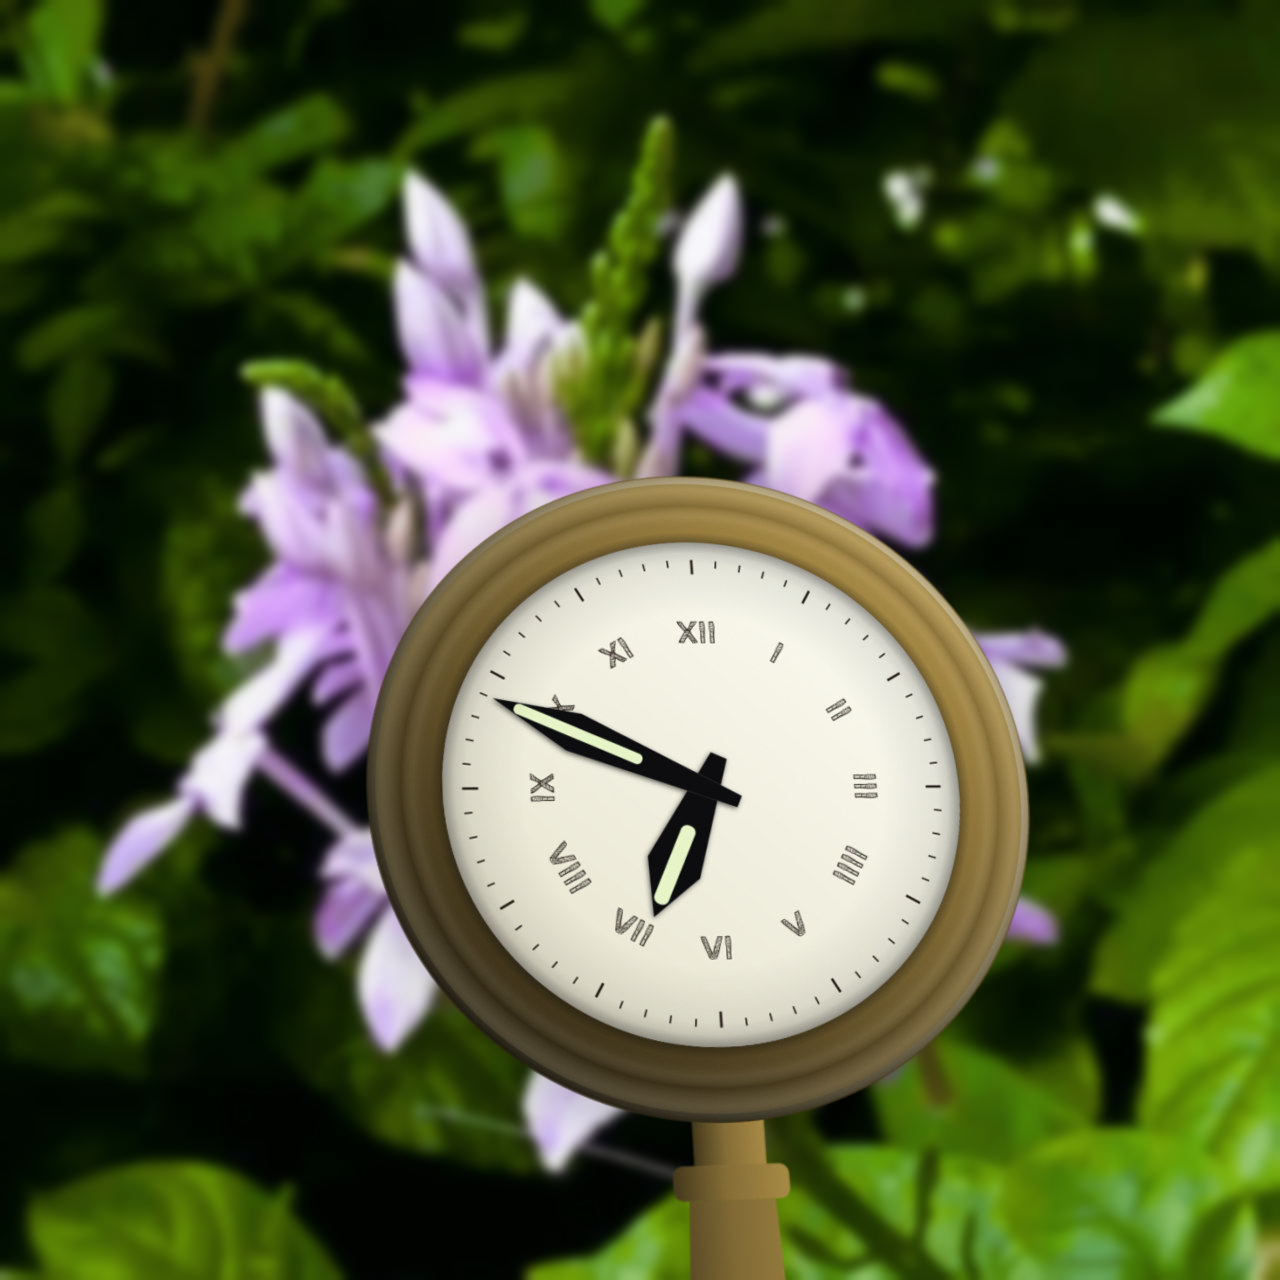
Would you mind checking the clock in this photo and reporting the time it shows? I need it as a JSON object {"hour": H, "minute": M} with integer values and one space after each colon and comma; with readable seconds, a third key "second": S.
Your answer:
{"hour": 6, "minute": 49}
